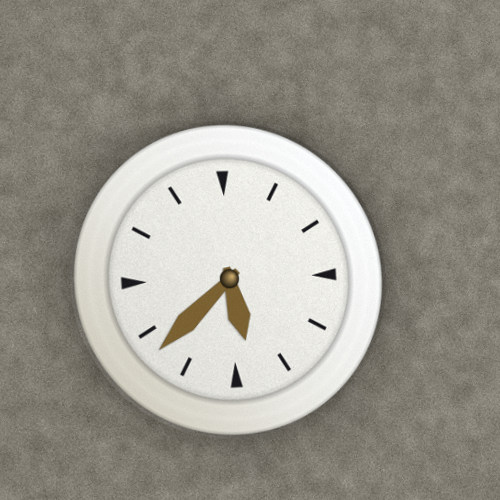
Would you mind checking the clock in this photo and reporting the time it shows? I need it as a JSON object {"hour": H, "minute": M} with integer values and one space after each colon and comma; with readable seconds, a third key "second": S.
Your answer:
{"hour": 5, "minute": 38}
